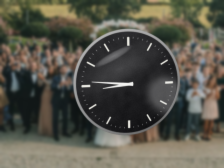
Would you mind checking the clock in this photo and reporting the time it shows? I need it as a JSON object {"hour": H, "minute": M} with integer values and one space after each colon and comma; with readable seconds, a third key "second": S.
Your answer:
{"hour": 8, "minute": 46}
